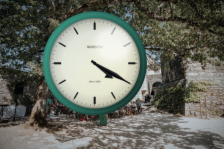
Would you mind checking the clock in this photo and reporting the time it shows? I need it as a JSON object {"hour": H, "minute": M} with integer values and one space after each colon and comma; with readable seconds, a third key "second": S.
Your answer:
{"hour": 4, "minute": 20}
